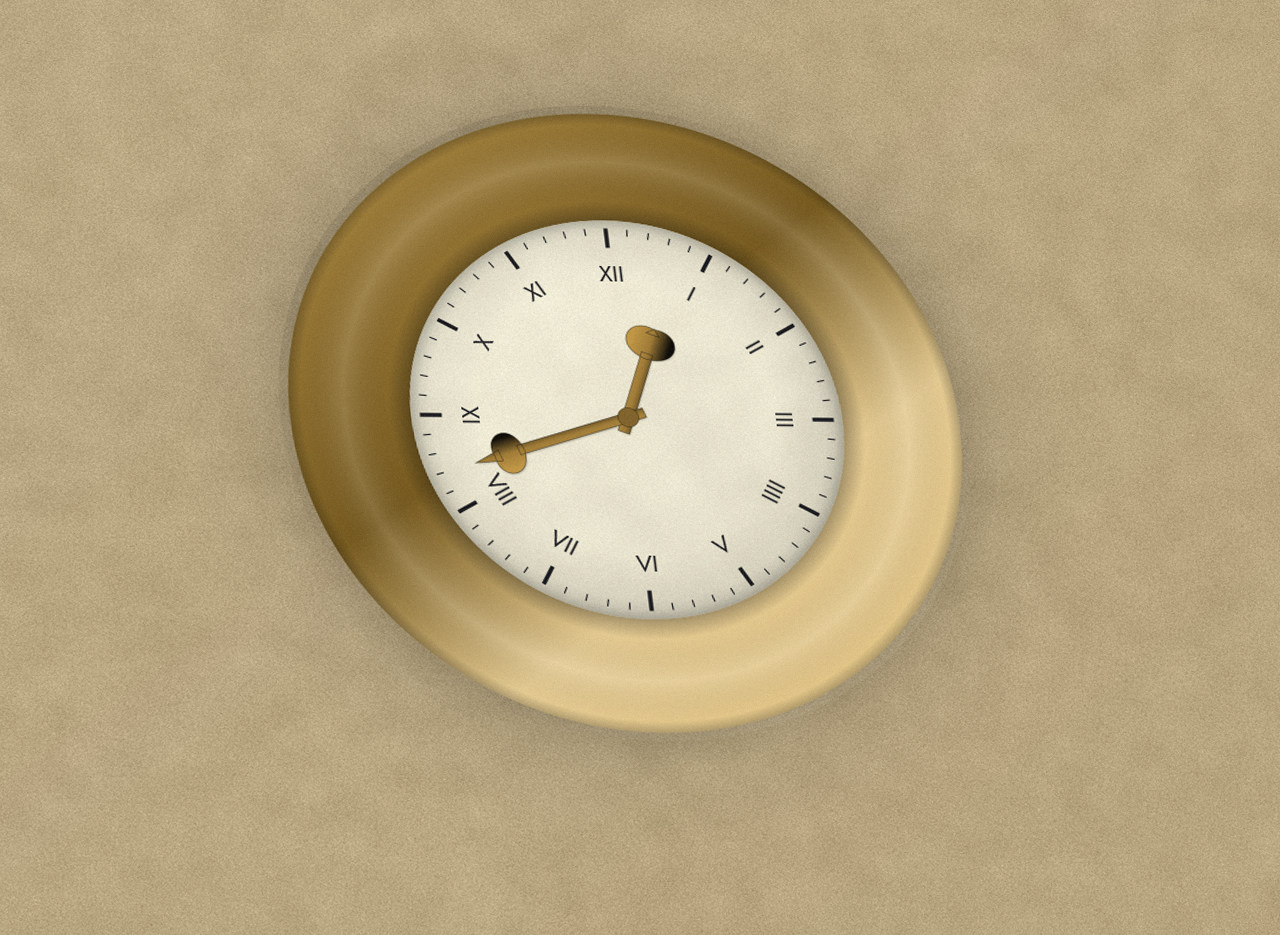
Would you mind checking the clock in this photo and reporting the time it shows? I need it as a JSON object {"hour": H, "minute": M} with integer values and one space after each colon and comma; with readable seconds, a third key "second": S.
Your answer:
{"hour": 12, "minute": 42}
